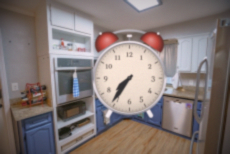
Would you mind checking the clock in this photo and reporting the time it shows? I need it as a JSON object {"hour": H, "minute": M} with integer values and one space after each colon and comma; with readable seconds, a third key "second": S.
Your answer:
{"hour": 7, "minute": 36}
